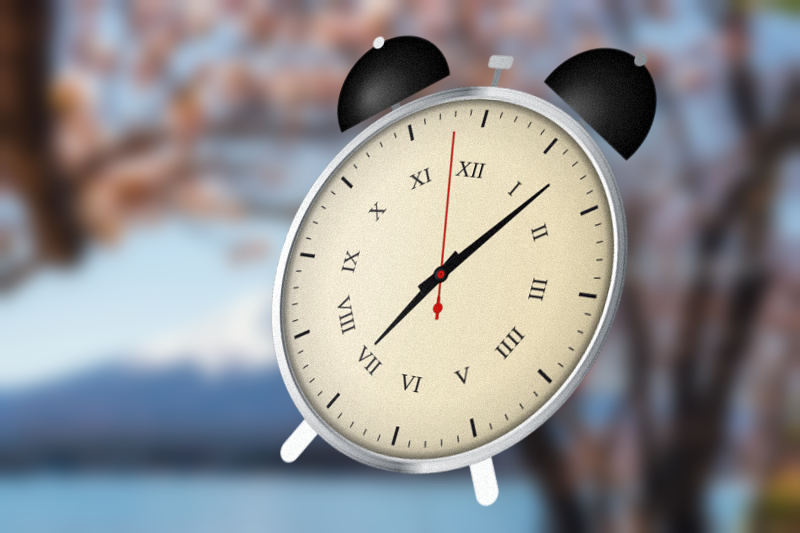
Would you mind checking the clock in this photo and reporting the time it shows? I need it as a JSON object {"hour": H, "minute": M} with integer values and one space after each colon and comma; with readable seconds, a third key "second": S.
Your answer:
{"hour": 7, "minute": 6, "second": 58}
